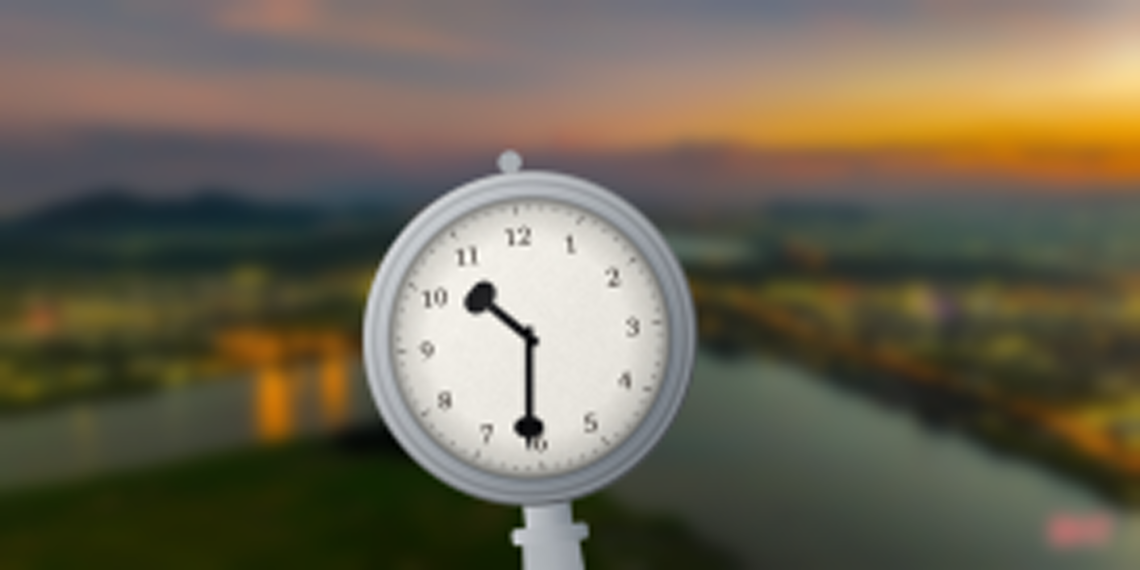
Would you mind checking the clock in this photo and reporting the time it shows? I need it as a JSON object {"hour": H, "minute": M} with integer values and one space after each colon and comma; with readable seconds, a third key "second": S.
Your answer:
{"hour": 10, "minute": 31}
